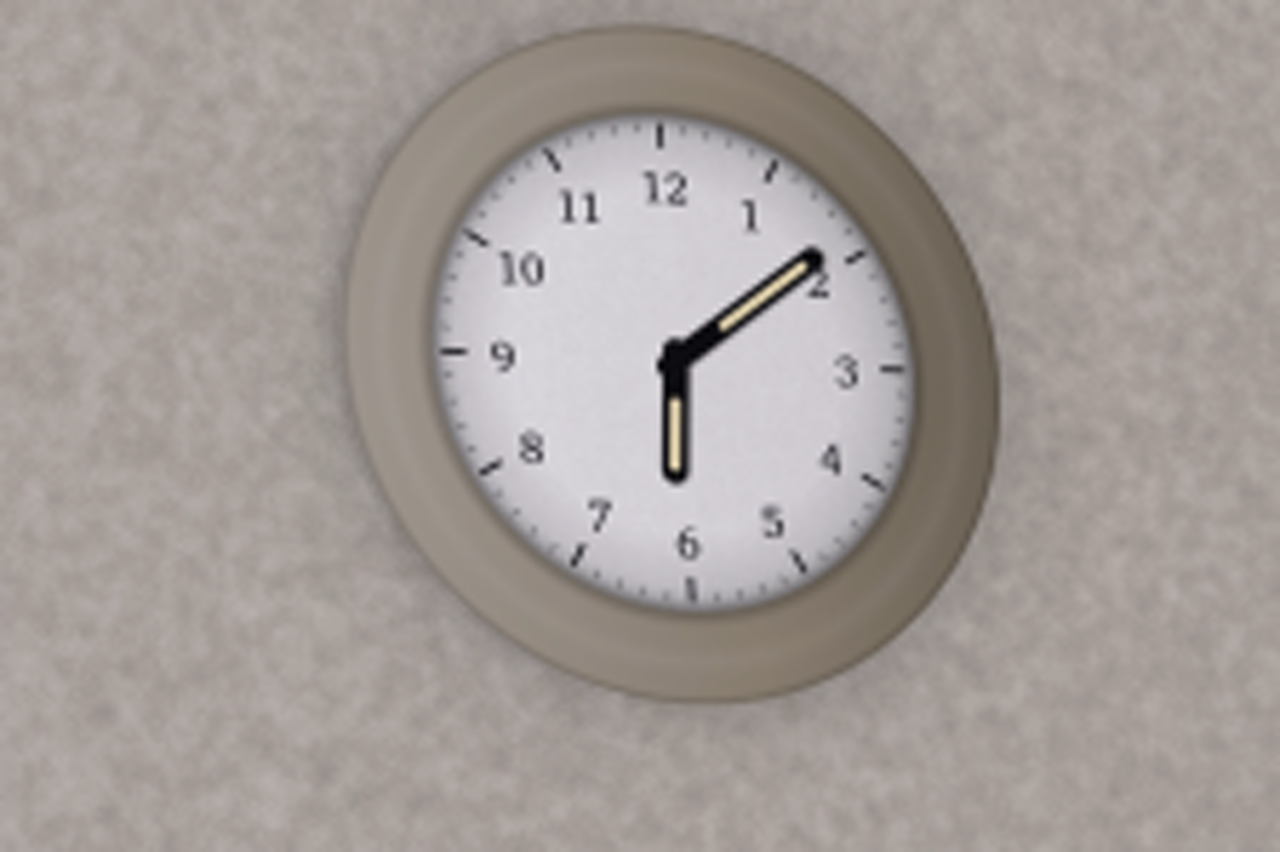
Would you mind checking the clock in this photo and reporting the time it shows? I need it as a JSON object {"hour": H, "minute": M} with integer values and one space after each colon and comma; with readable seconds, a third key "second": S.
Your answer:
{"hour": 6, "minute": 9}
